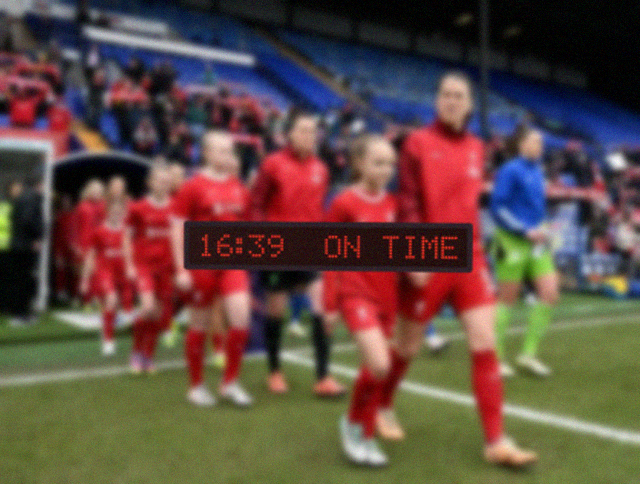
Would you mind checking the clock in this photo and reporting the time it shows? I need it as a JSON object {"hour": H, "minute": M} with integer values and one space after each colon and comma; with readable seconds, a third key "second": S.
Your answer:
{"hour": 16, "minute": 39}
